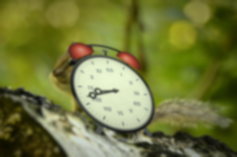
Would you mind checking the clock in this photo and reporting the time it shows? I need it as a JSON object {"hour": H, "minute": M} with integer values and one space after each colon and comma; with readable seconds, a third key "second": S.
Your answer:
{"hour": 8, "minute": 42}
